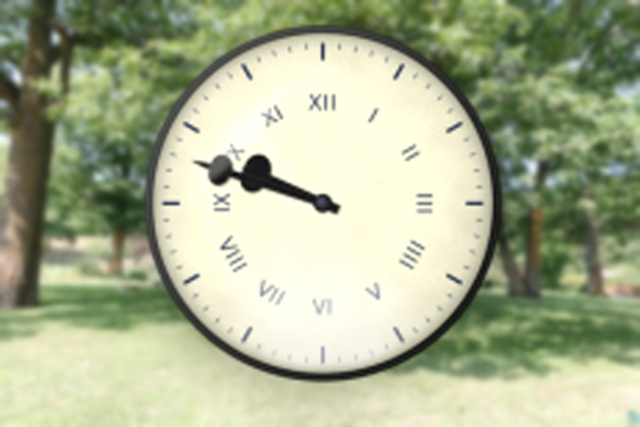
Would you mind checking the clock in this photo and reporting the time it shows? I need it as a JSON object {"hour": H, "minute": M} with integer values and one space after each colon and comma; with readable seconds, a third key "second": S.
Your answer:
{"hour": 9, "minute": 48}
